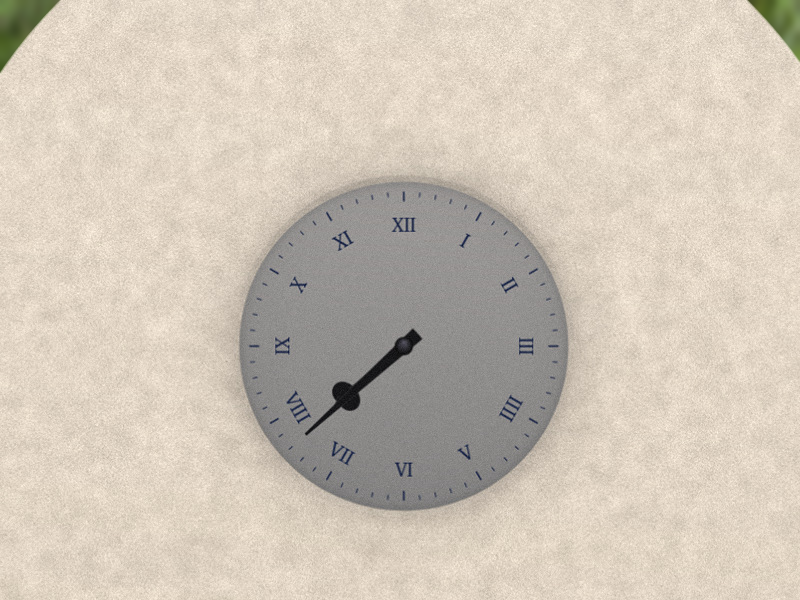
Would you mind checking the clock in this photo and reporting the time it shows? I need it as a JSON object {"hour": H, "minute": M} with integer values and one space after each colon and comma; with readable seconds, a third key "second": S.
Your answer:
{"hour": 7, "minute": 38}
